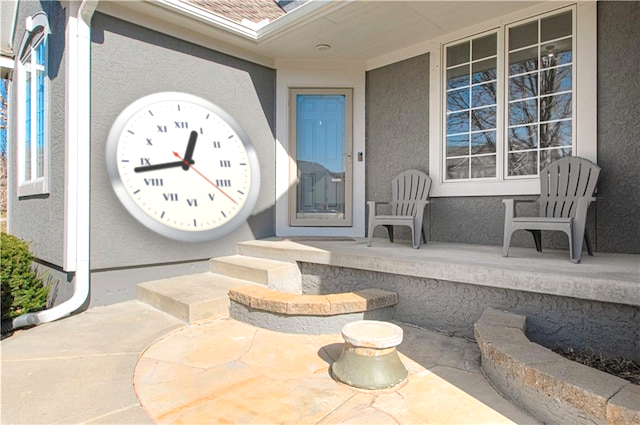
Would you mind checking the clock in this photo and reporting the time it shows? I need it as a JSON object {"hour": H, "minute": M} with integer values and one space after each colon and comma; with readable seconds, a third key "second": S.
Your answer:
{"hour": 12, "minute": 43, "second": 22}
